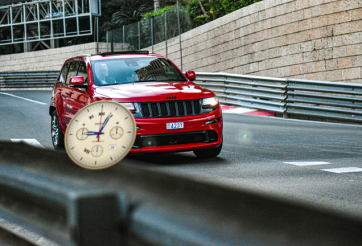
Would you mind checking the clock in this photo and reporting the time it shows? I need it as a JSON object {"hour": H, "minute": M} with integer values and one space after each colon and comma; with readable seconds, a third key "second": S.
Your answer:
{"hour": 9, "minute": 4}
